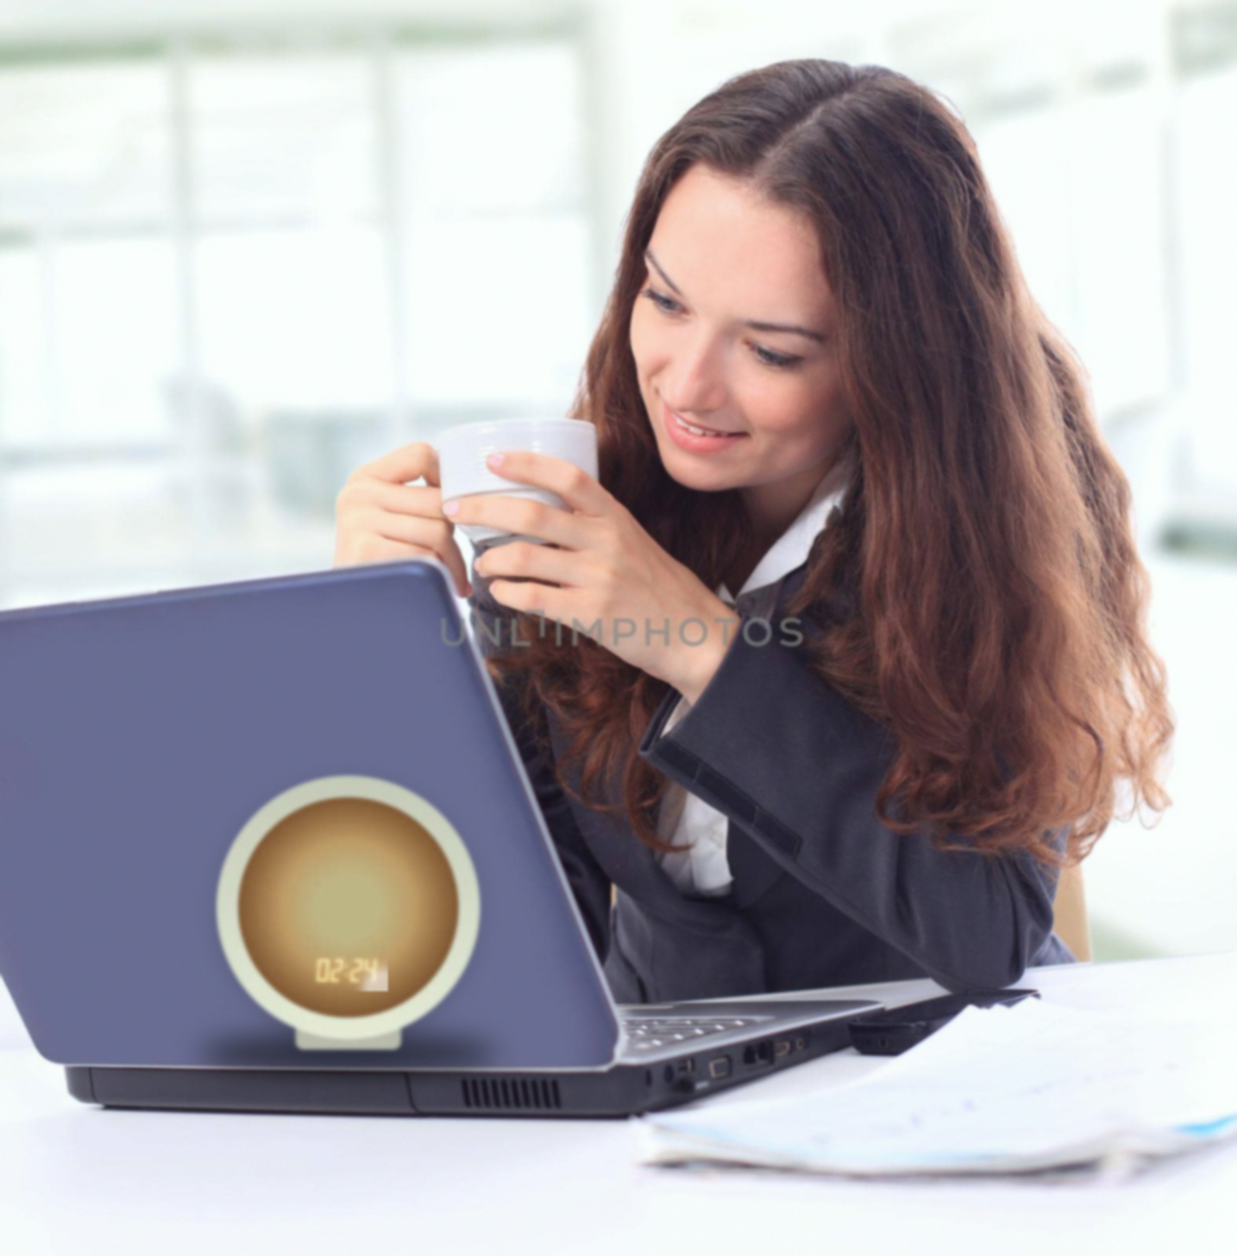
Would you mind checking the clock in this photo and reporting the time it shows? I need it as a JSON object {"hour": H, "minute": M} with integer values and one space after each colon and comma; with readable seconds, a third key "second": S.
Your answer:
{"hour": 2, "minute": 24}
